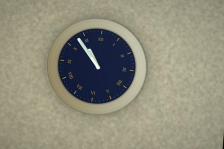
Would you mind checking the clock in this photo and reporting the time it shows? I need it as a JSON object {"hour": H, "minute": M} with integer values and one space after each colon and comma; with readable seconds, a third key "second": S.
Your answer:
{"hour": 10, "minute": 53}
